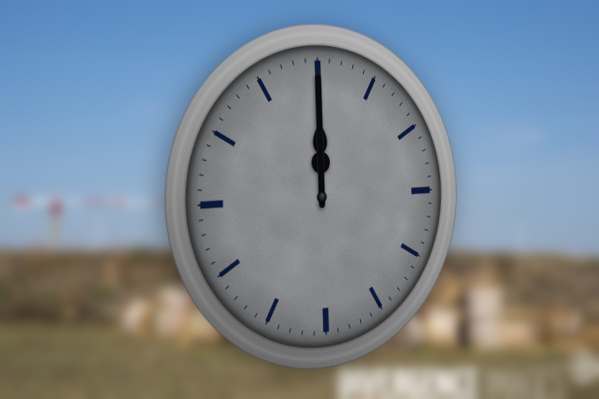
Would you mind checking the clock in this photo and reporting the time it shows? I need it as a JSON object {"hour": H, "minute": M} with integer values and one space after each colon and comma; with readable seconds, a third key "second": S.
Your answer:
{"hour": 12, "minute": 0}
